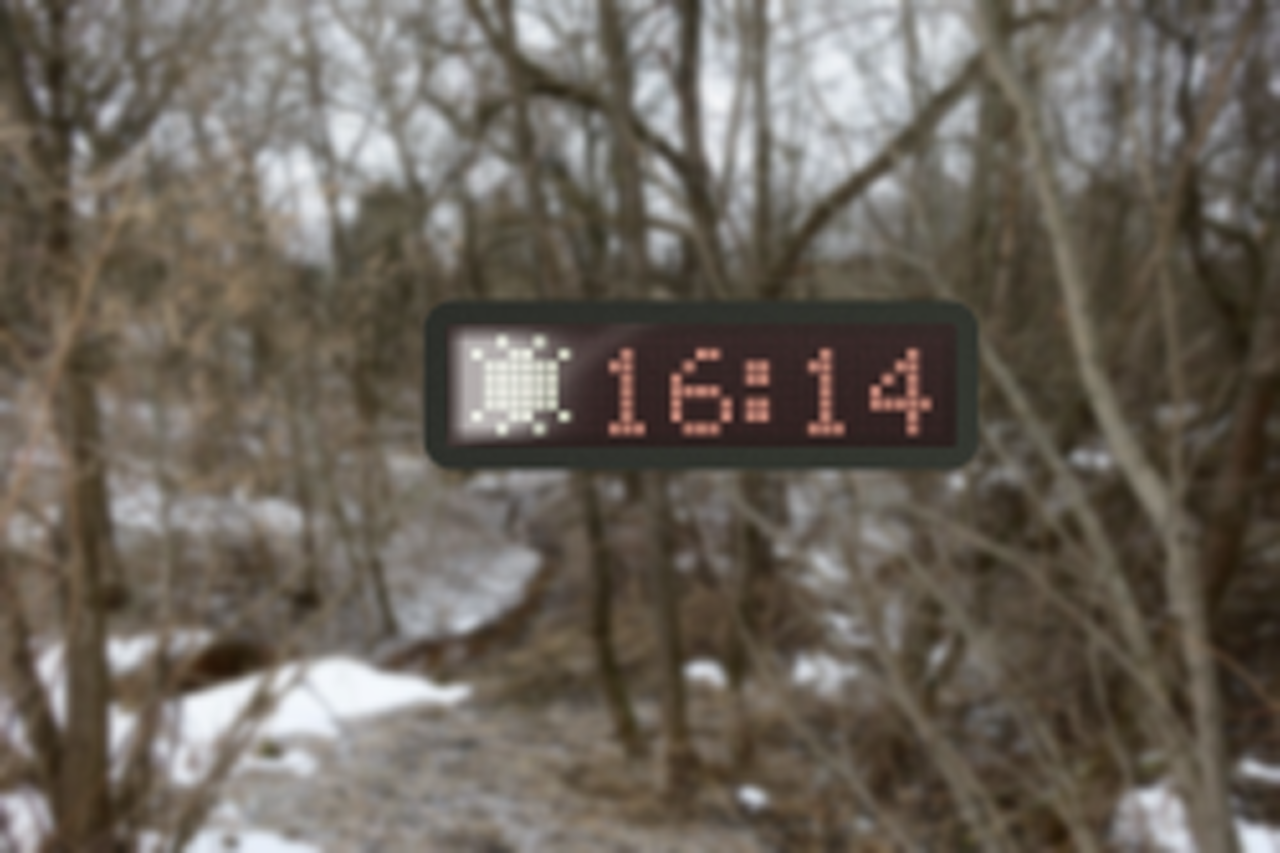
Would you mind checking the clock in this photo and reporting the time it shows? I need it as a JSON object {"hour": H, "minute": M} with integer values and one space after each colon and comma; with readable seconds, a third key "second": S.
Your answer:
{"hour": 16, "minute": 14}
